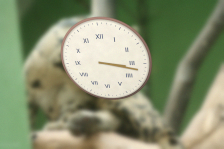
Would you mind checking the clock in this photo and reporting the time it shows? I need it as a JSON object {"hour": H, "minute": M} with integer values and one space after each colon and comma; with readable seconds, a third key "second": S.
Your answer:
{"hour": 3, "minute": 17}
